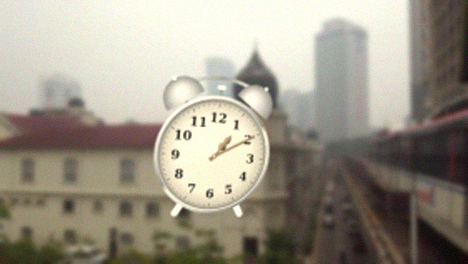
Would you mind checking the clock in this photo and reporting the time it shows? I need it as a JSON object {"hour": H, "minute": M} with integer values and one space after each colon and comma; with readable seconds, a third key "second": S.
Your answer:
{"hour": 1, "minute": 10}
